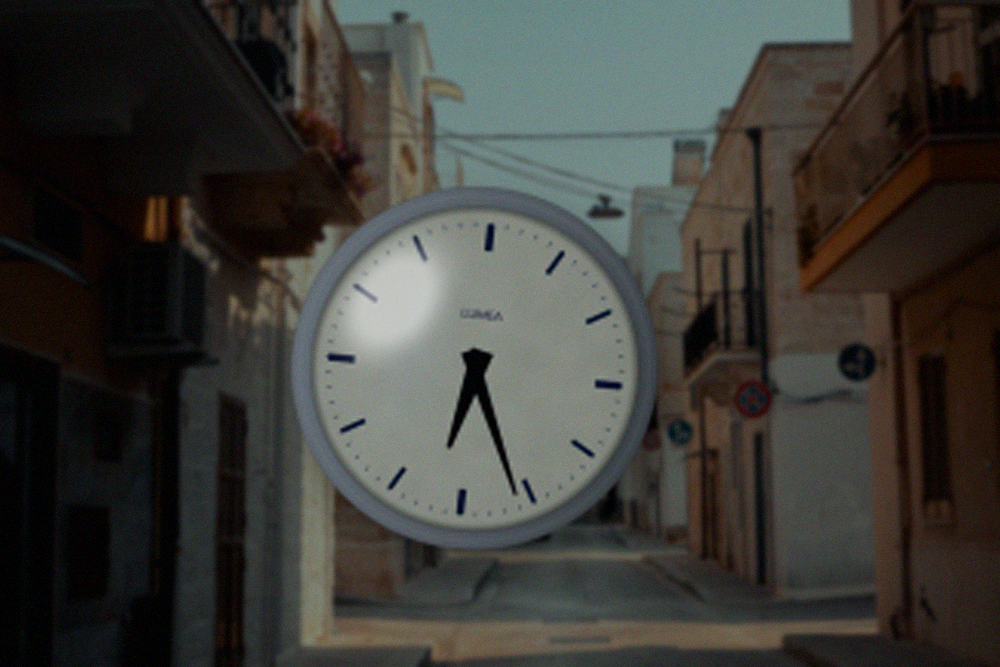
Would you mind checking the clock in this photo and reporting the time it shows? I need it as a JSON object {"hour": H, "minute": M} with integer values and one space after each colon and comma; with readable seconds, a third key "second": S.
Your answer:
{"hour": 6, "minute": 26}
